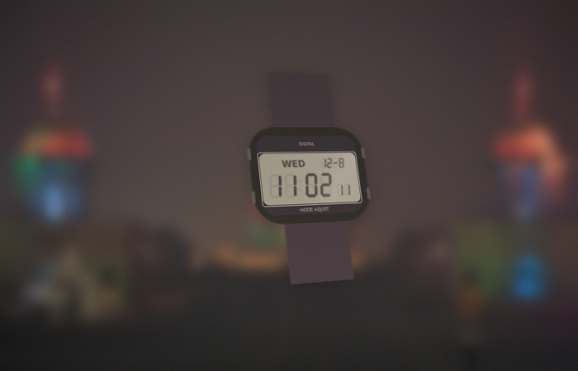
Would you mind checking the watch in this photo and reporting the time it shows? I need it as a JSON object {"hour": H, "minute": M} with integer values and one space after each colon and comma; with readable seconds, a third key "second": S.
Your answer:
{"hour": 11, "minute": 2, "second": 11}
